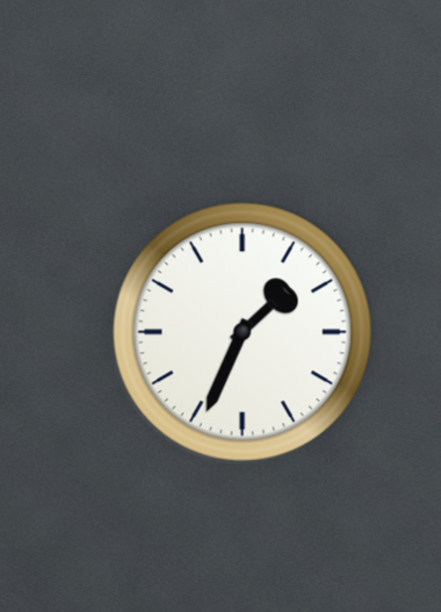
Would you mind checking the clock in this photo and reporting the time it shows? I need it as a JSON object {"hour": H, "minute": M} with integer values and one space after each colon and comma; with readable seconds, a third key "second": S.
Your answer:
{"hour": 1, "minute": 34}
